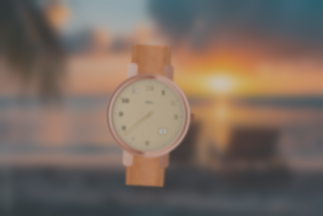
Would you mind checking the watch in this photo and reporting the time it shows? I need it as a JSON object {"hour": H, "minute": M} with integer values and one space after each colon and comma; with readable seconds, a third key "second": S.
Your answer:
{"hour": 7, "minute": 38}
